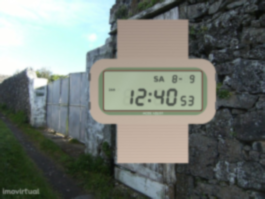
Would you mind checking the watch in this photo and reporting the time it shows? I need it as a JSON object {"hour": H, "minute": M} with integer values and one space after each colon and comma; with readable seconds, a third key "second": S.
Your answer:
{"hour": 12, "minute": 40, "second": 53}
